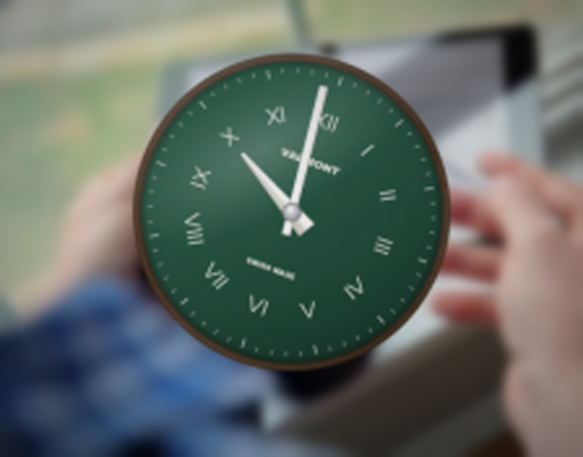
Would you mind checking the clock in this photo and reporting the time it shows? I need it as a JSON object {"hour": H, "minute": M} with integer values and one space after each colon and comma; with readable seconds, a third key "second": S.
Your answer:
{"hour": 9, "minute": 59}
